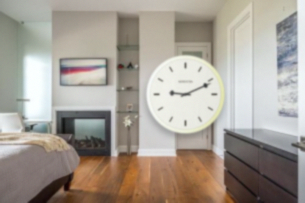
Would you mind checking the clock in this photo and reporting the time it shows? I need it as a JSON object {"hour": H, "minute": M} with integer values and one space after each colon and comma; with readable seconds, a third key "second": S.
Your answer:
{"hour": 9, "minute": 11}
